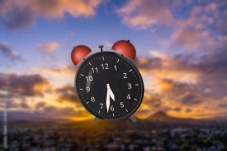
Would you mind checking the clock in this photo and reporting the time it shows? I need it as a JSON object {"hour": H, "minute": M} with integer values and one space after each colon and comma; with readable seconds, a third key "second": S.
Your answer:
{"hour": 5, "minute": 32}
